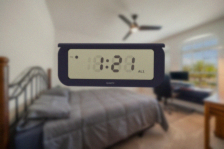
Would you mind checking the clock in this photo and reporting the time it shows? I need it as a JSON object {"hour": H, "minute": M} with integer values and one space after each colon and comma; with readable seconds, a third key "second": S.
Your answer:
{"hour": 1, "minute": 21}
